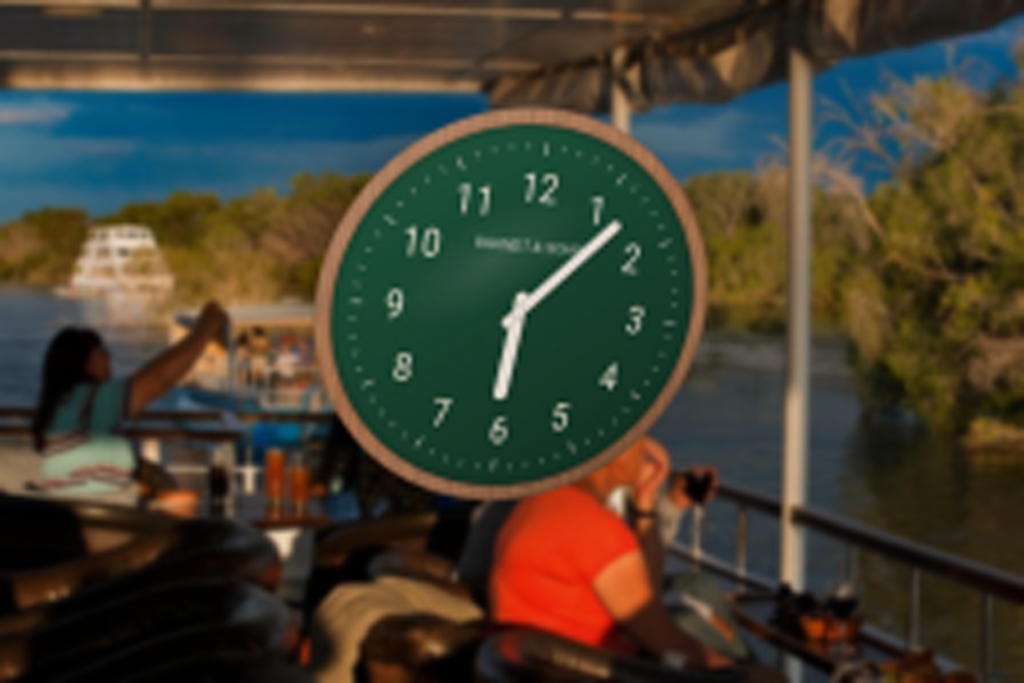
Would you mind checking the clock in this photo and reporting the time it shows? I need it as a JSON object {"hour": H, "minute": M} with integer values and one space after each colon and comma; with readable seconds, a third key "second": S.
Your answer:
{"hour": 6, "minute": 7}
